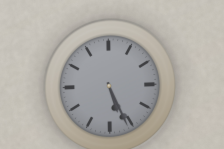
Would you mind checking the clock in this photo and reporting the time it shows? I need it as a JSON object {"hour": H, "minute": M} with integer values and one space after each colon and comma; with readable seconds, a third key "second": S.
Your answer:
{"hour": 5, "minute": 26}
